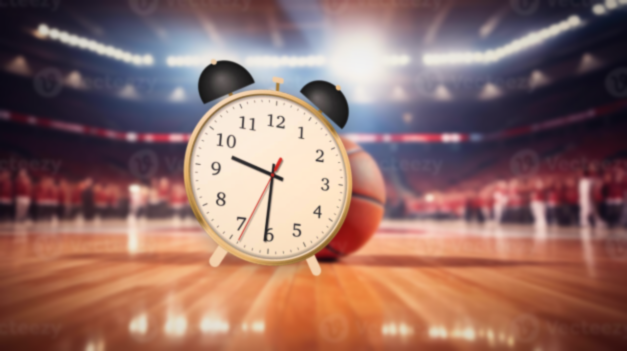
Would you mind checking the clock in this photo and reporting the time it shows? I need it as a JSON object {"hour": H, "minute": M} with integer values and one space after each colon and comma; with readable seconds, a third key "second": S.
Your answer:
{"hour": 9, "minute": 30, "second": 34}
